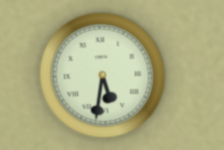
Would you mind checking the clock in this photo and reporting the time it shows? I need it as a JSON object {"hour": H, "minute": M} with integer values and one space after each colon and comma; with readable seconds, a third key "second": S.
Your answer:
{"hour": 5, "minute": 32}
